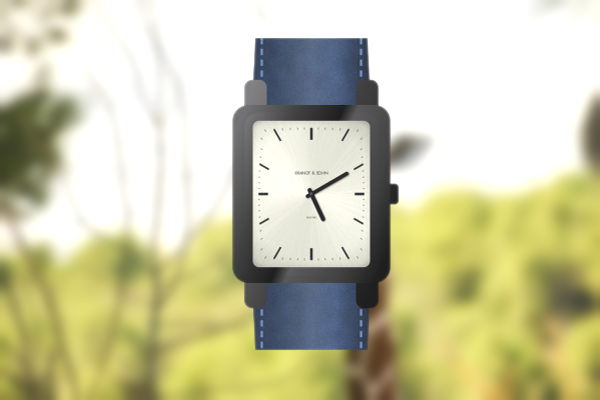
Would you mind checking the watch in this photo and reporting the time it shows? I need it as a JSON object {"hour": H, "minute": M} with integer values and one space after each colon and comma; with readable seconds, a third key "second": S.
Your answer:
{"hour": 5, "minute": 10}
